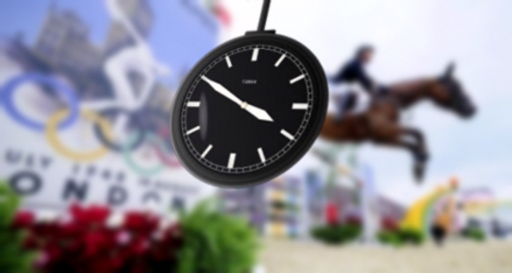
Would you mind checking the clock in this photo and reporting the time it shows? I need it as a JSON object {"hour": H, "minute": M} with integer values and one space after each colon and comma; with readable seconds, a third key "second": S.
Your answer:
{"hour": 3, "minute": 50}
